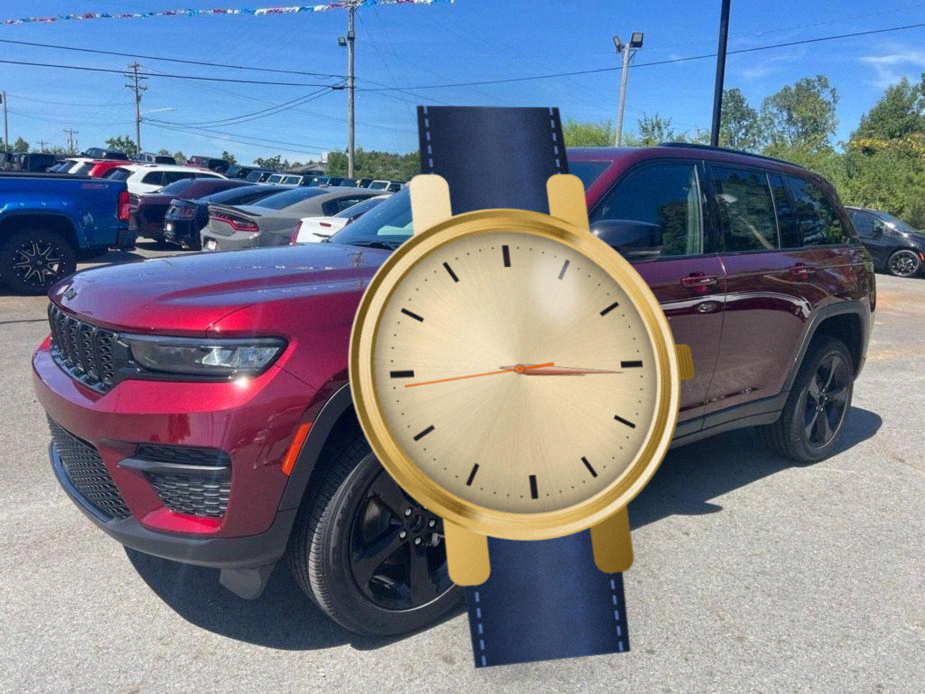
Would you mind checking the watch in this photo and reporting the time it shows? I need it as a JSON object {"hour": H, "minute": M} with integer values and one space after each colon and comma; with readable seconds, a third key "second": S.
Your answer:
{"hour": 3, "minute": 15, "second": 44}
